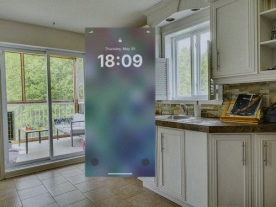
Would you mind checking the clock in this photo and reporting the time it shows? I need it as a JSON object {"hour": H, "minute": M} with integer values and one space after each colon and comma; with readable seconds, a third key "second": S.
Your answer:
{"hour": 18, "minute": 9}
